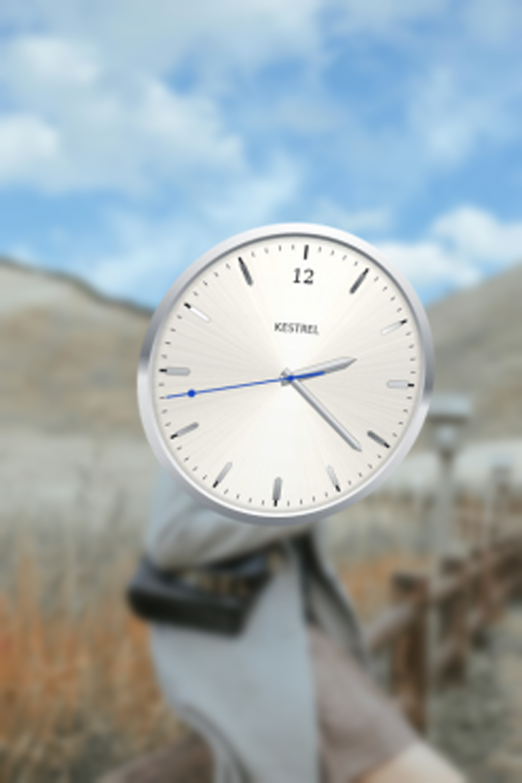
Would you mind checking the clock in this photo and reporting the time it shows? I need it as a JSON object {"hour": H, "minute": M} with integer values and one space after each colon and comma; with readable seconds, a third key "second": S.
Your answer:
{"hour": 2, "minute": 21, "second": 43}
